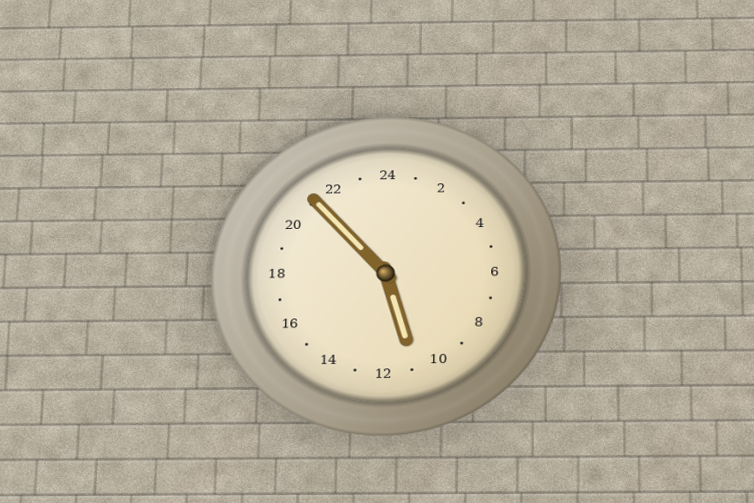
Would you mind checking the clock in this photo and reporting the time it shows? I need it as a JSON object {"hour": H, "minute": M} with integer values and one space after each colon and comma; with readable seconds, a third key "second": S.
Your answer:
{"hour": 10, "minute": 53}
